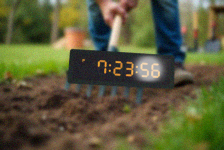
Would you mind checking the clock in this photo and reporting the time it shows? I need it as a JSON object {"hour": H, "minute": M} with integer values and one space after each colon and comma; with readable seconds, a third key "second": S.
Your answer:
{"hour": 7, "minute": 23, "second": 56}
